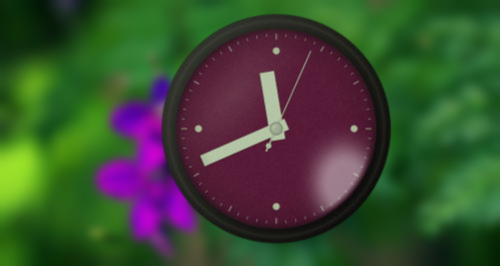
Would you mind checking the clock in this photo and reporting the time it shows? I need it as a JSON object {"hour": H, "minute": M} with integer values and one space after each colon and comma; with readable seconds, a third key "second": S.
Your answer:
{"hour": 11, "minute": 41, "second": 4}
